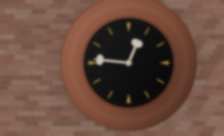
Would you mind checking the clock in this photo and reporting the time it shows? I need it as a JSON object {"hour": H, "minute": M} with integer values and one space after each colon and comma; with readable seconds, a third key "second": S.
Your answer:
{"hour": 12, "minute": 46}
